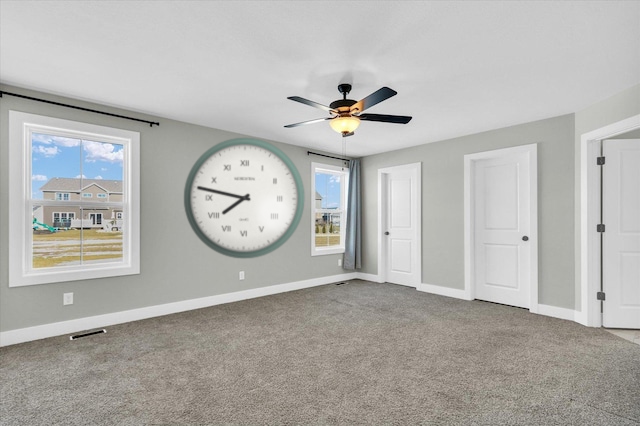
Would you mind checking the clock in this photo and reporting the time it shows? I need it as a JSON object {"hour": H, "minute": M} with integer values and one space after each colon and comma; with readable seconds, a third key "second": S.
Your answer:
{"hour": 7, "minute": 47}
